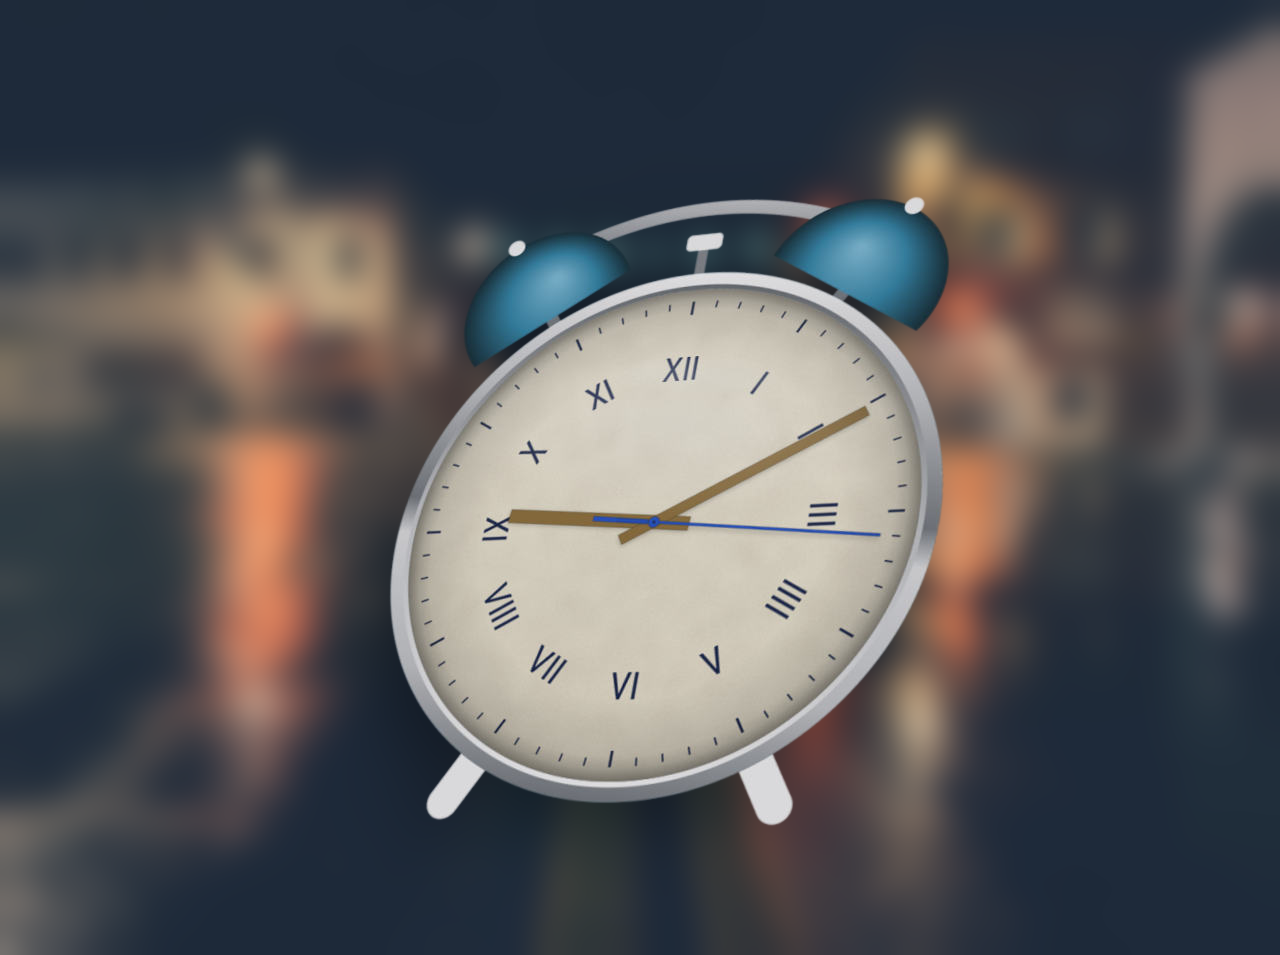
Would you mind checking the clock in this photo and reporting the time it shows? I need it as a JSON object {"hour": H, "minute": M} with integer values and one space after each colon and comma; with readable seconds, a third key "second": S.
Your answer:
{"hour": 9, "minute": 10, "second": 16}
